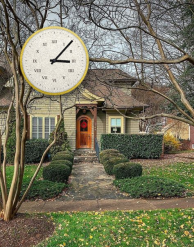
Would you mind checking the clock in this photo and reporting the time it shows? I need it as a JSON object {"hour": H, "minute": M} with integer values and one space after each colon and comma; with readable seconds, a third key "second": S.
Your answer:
{"hour": 3, "minute": 7}
